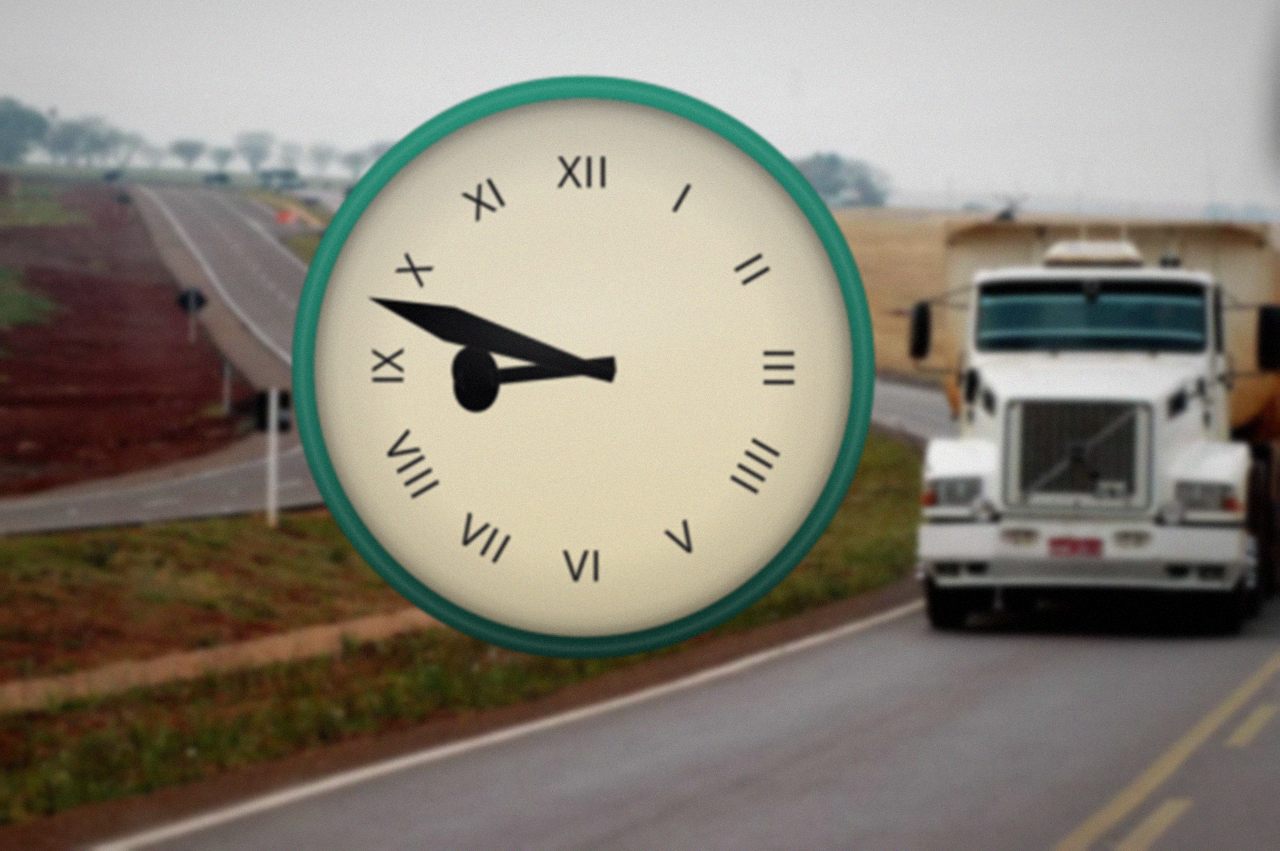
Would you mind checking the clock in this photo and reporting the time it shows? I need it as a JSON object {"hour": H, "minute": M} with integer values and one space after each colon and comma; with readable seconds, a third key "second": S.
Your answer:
{"hour": 8, "minute": 48}
